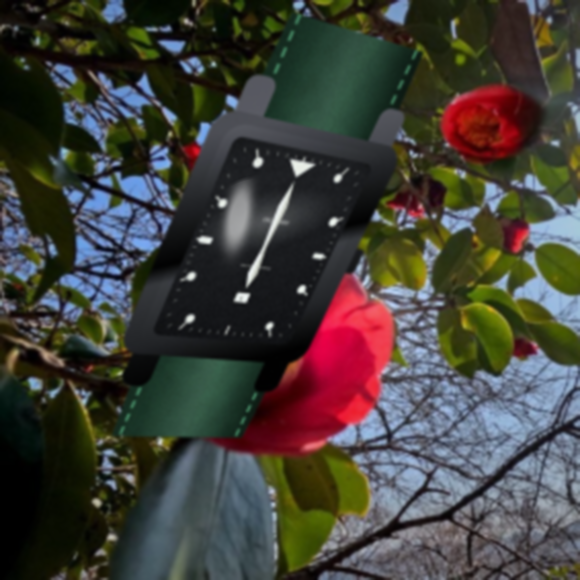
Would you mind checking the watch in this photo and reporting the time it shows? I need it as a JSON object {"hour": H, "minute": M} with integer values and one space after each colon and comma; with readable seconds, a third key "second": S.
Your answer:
{"hour": 6, "minute": 0}
